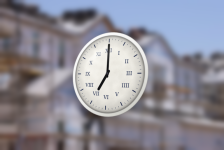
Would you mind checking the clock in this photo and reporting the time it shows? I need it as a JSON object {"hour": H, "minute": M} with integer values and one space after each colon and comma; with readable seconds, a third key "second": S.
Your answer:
{"hour": 7, "minute": 0}
